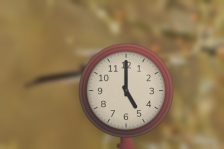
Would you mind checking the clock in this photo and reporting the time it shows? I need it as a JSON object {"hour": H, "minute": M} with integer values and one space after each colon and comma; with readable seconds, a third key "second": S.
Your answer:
{"hour": 5, "minute": 0}
